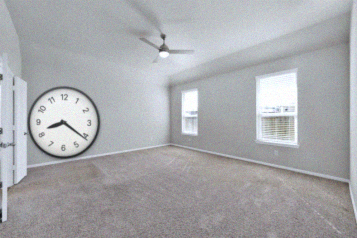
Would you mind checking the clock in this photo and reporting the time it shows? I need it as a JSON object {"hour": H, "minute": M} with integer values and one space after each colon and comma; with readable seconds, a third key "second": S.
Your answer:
{"hour": 8, "minute": 21}
